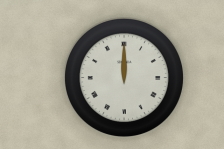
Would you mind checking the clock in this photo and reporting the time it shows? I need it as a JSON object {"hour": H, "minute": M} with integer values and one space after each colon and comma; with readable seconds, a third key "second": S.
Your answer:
{"hour": 12, "minute": 0}
